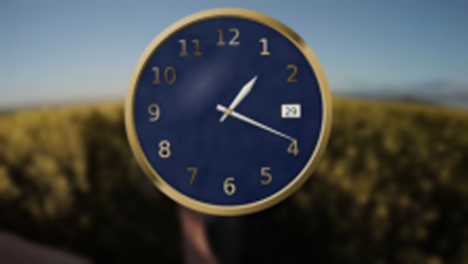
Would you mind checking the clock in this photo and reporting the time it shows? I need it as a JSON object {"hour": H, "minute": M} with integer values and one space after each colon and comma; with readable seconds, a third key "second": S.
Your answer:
{"hour": 1, "minute": 19}
